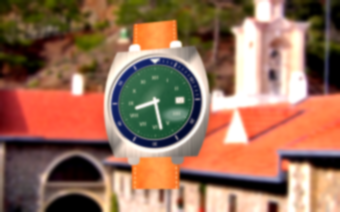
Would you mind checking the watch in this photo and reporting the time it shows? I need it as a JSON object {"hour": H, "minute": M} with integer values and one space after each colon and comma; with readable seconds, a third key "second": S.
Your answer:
{"hour": 8, "minute": 28}
